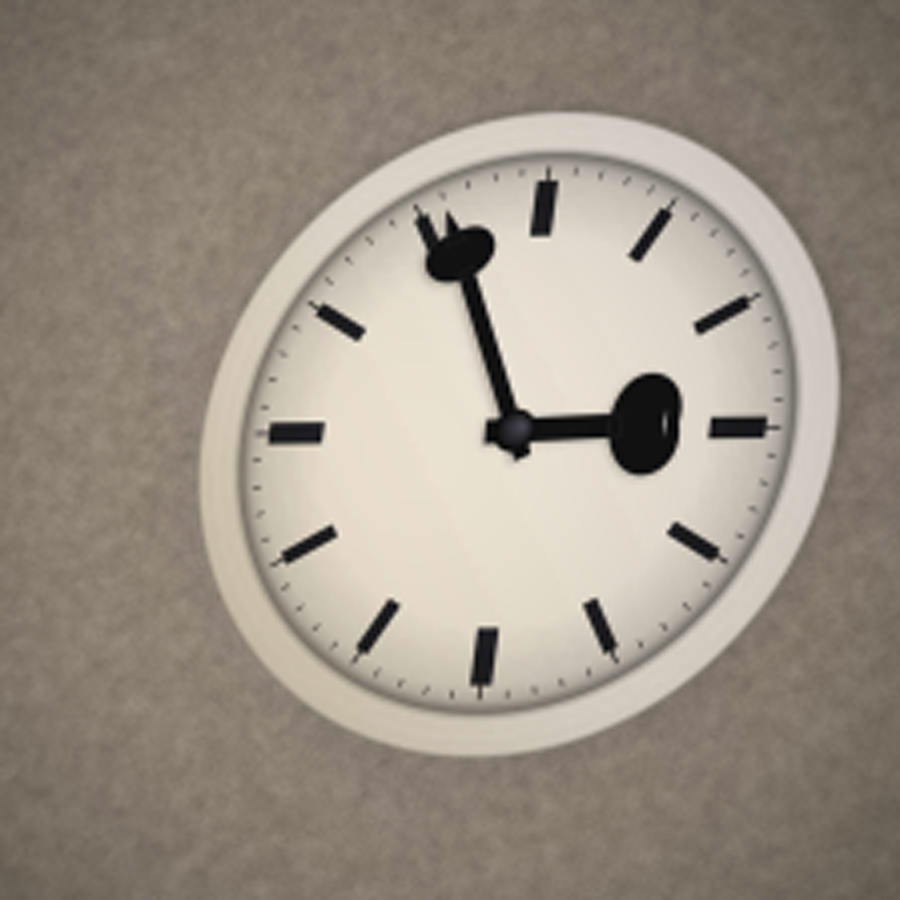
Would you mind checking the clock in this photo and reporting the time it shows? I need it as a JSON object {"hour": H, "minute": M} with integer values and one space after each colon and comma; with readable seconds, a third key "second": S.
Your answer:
{"hour": 2, "minute": 56}
